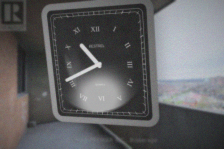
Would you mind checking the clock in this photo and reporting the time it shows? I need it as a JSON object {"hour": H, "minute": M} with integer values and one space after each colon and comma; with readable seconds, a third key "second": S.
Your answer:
{"hour": 10, "minute": 41}
